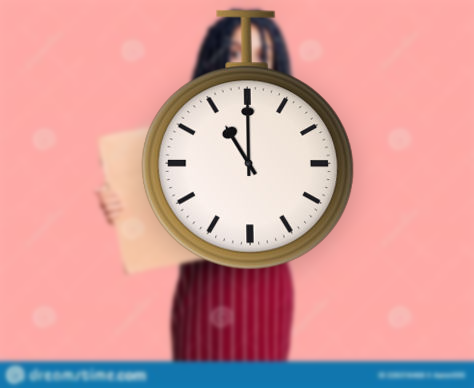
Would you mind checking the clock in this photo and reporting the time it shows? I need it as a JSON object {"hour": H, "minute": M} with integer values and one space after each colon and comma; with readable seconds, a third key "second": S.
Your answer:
{"hour": 11, "minute": 0}
